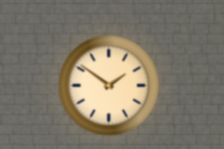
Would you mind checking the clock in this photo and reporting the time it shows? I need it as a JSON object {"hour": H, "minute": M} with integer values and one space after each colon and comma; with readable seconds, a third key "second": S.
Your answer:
{"hour": 1, "minute": 51}
